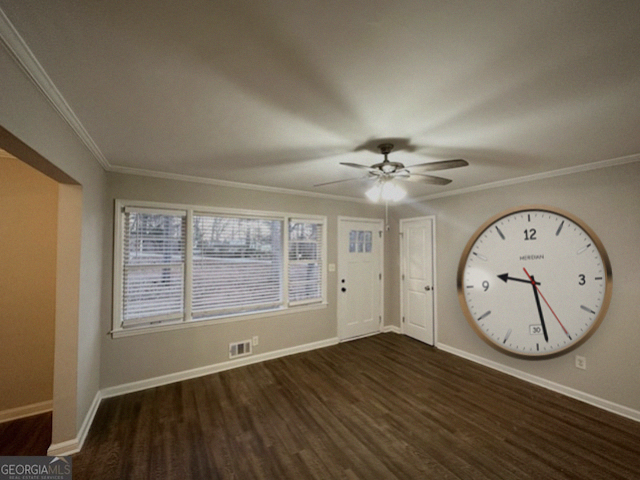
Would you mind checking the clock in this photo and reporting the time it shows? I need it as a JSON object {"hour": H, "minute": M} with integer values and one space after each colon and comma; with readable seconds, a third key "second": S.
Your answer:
{"hour": 9, "minute": 28, "second": 25}
